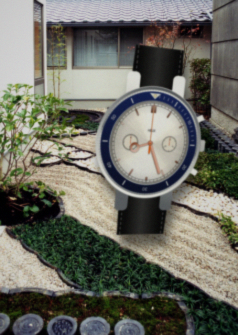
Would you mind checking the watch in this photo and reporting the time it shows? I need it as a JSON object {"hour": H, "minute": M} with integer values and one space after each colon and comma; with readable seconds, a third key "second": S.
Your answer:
{"hour": 8, "minute": 26}
